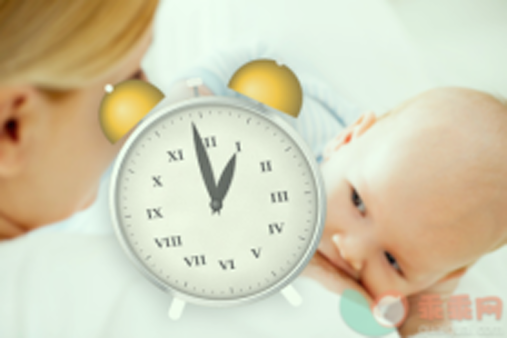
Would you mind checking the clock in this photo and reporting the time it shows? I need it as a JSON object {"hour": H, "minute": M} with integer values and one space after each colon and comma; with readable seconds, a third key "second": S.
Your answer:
{"hour": 12, "minute": 59}
